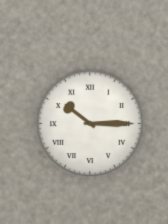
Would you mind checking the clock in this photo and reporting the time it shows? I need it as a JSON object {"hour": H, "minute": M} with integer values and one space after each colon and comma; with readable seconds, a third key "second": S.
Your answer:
{"hour": 10, "minute": 15}
